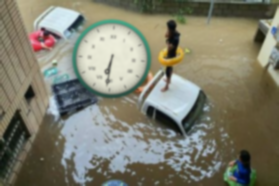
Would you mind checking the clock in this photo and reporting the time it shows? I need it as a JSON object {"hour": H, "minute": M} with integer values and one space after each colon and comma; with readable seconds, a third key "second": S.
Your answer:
{"hour": 6, "minute": 31}
